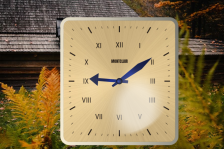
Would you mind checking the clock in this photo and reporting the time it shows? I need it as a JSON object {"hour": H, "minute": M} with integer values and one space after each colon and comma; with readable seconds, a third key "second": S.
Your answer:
{"hour": 9, "minute": 9}
